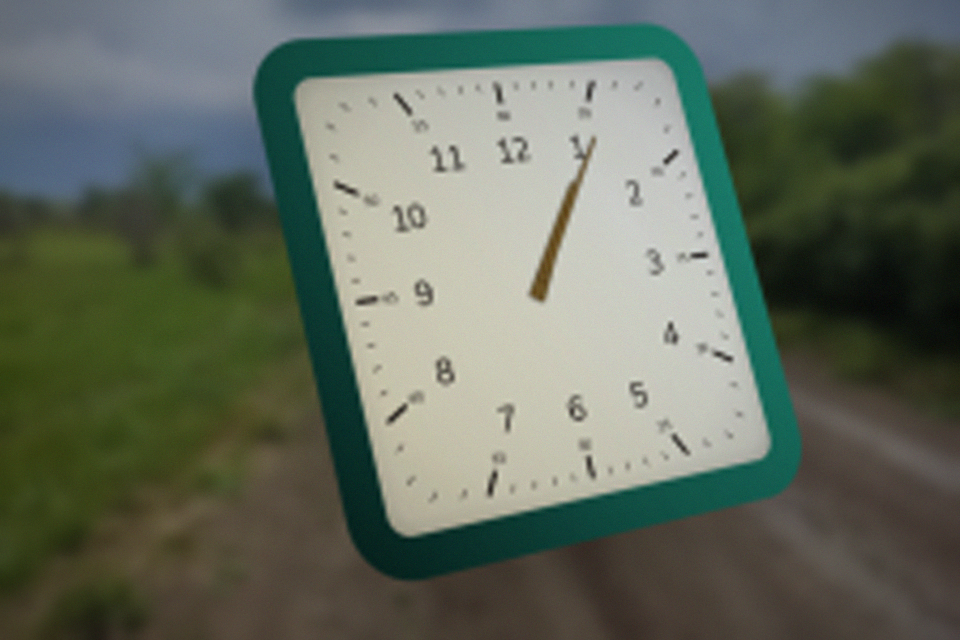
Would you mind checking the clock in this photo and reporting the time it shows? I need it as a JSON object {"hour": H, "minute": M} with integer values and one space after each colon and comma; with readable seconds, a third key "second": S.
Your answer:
{"hour": 1, "minute": 6}
